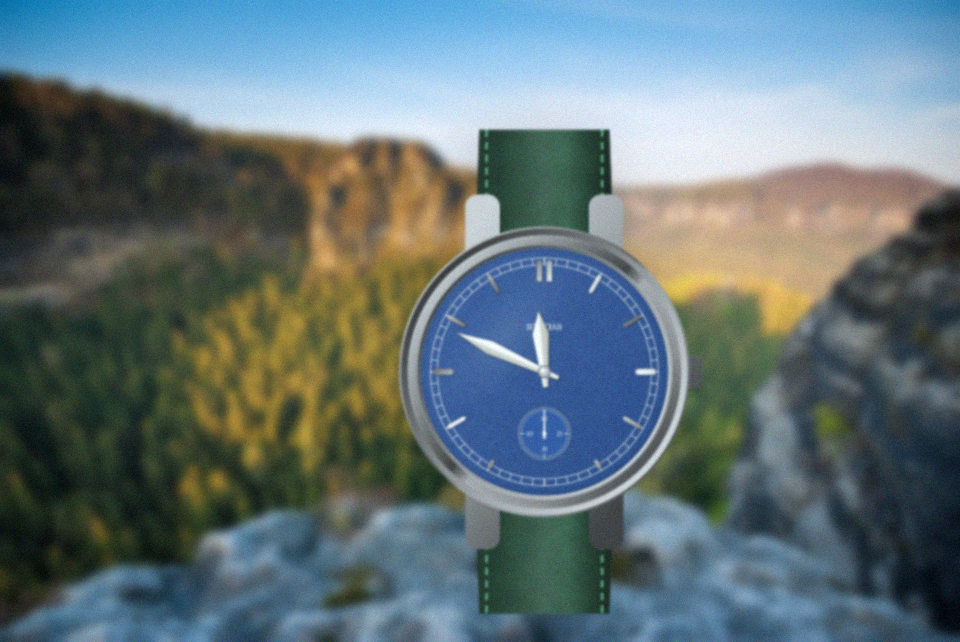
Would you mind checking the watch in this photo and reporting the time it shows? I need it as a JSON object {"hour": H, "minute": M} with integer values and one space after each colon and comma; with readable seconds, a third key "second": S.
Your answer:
{"hour": 11, "minute": 49}
